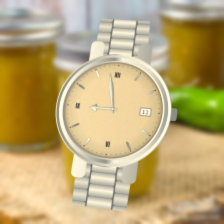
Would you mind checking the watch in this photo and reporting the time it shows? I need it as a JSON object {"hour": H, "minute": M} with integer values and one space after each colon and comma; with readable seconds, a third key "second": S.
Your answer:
{"hour": 8, "minute": 58}
